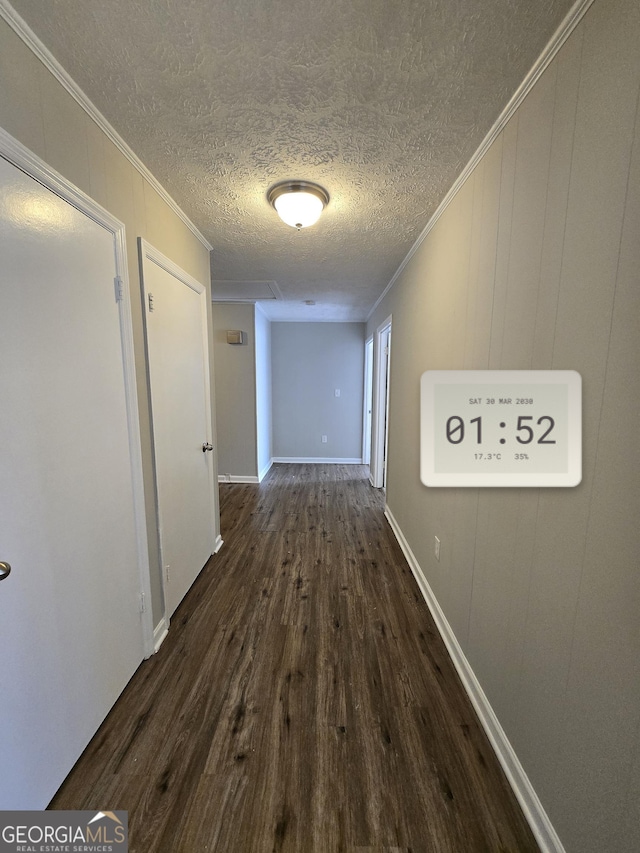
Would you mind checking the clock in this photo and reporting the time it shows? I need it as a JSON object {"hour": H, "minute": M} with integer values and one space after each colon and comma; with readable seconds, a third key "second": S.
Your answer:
{"hour": 1, "minute": 52}
